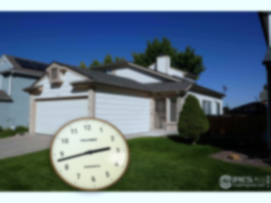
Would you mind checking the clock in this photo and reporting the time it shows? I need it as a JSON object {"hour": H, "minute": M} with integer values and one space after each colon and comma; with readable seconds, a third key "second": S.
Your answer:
{"hour": 2, "minute": 43}
